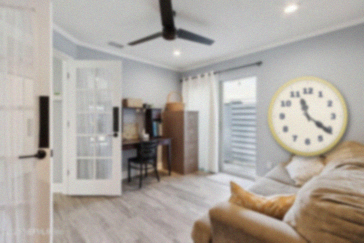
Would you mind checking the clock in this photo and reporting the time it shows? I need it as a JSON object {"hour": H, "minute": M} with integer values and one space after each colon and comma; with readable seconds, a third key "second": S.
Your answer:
{"hour": 11, "minute": 21}
